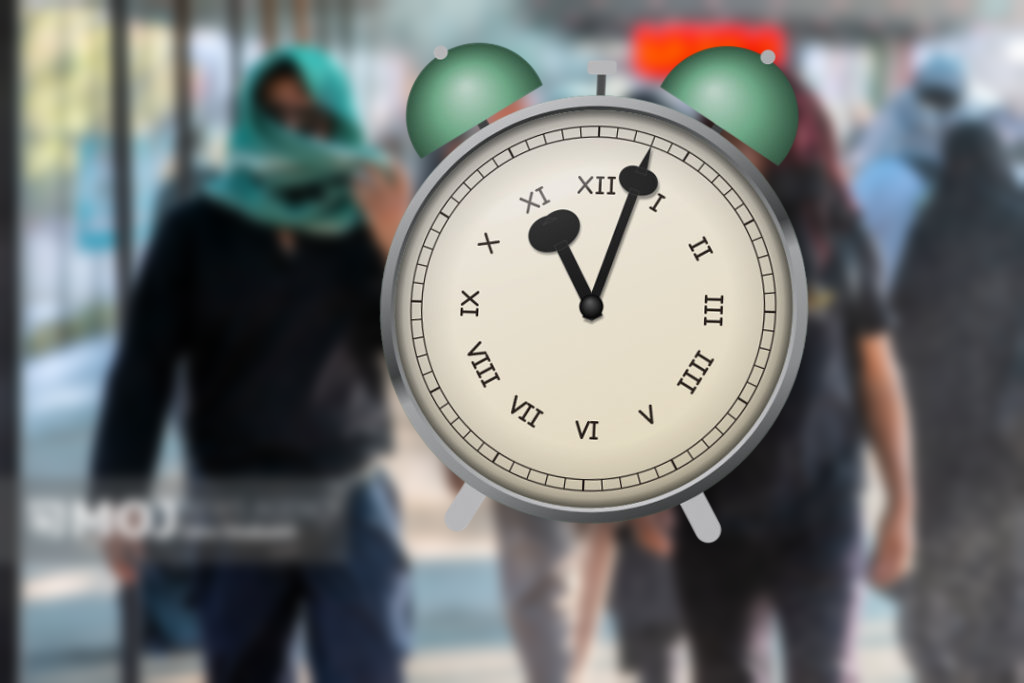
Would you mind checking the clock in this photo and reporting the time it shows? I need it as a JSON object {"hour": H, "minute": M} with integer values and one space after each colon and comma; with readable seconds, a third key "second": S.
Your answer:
{"hour": 11, "minute": 3}
